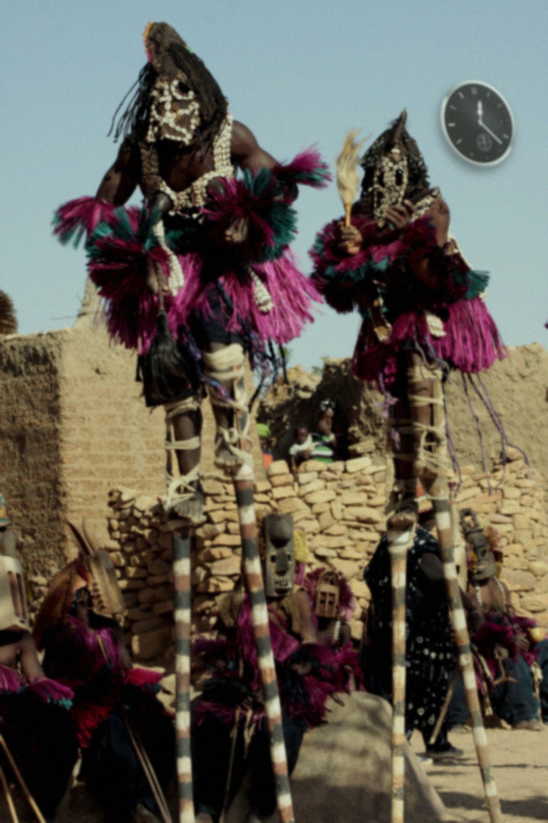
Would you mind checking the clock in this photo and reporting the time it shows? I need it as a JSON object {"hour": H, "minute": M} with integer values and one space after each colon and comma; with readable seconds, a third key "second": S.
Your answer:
{"hour": 12, "minute": 23}
